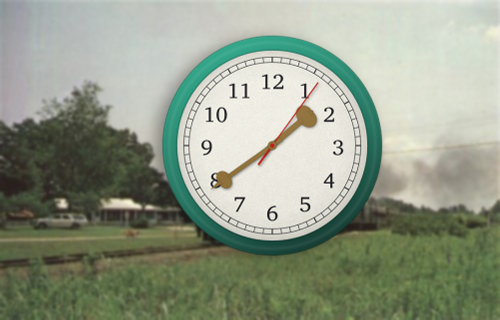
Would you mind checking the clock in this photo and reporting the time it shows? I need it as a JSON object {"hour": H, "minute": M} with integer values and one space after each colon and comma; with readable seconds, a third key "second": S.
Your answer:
{"hour": 1, "minute": 39, "second": 6}
